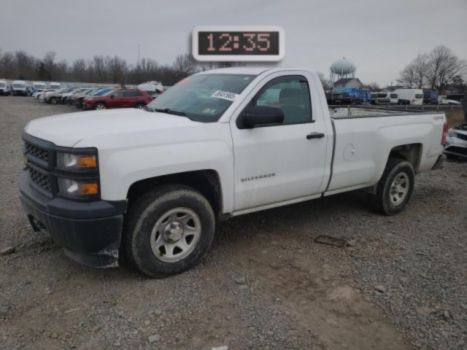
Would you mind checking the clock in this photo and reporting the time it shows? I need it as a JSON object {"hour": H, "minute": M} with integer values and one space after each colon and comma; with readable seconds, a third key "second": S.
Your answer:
{"hour": 12, "minute": 35}
